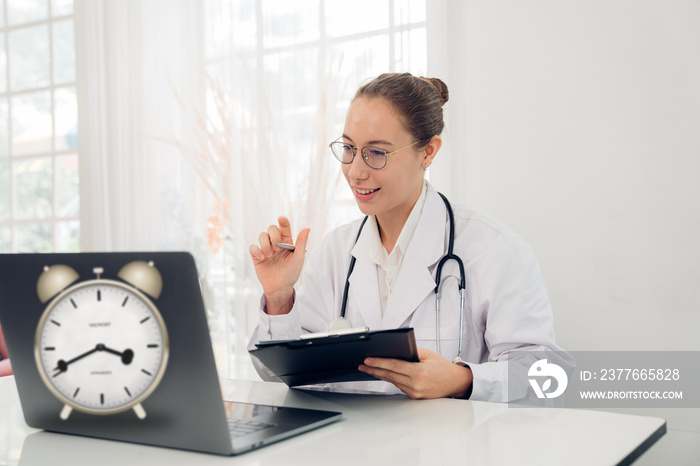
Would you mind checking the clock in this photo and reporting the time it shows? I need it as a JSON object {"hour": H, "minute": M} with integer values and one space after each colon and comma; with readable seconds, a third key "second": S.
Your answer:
{"hour": 3, "minute": 41}
